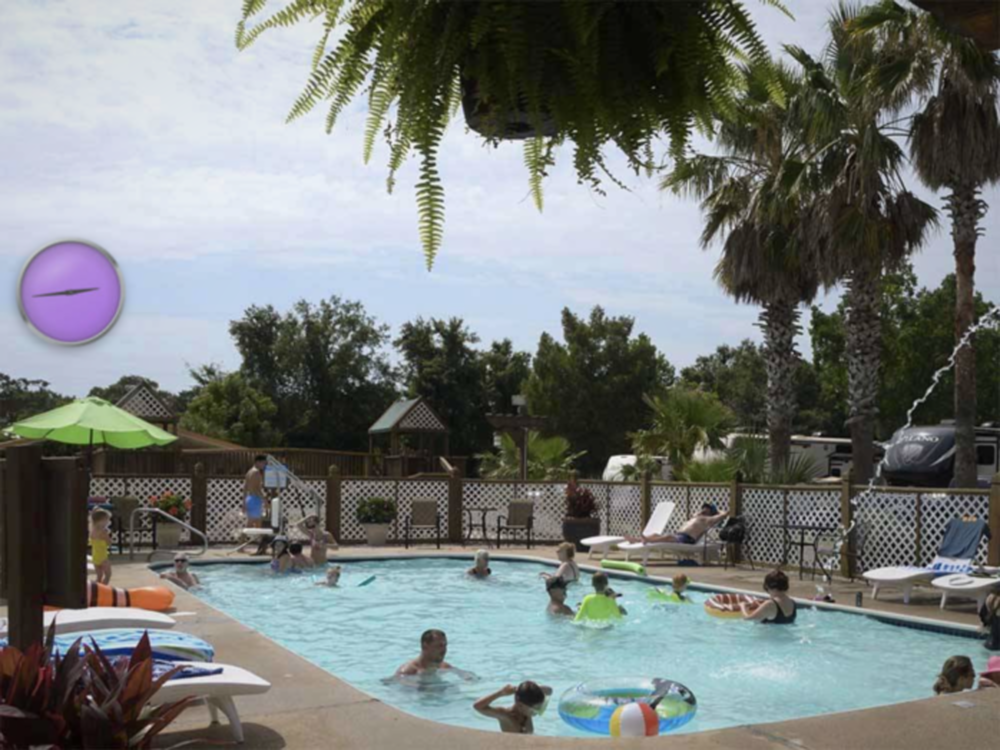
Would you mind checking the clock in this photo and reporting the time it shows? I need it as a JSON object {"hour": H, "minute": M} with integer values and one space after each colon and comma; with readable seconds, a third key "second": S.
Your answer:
{"hour": 2, "minute": 44}
